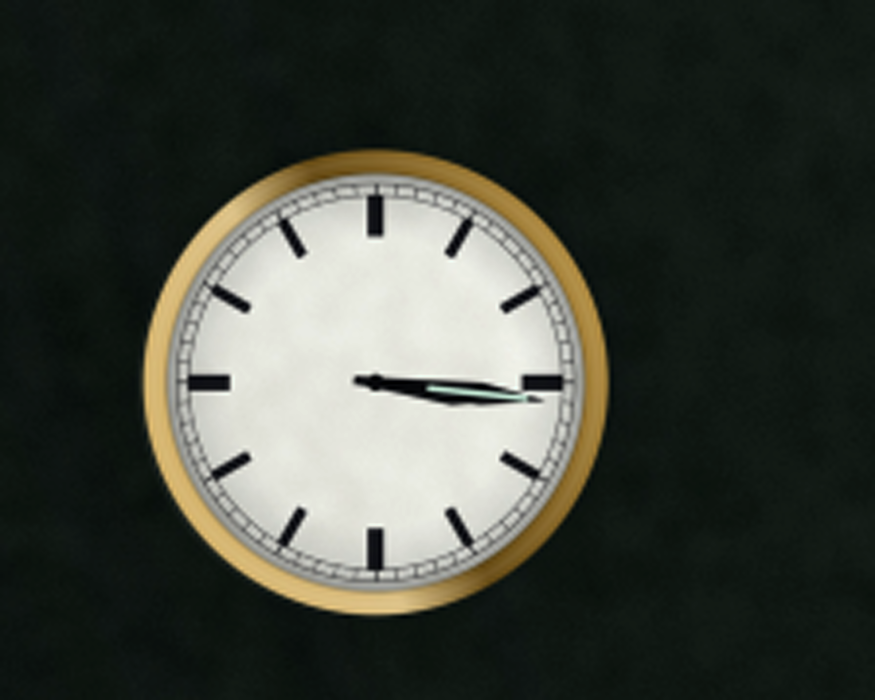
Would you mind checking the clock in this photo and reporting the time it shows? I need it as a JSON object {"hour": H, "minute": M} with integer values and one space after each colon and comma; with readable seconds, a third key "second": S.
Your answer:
{"hour": 3, "minute": 16}
